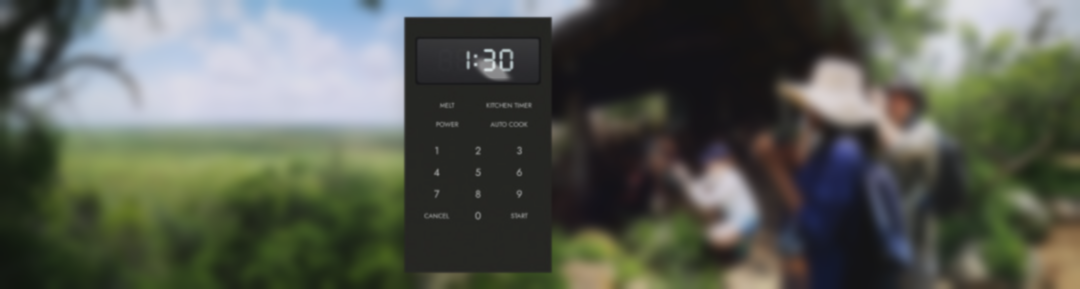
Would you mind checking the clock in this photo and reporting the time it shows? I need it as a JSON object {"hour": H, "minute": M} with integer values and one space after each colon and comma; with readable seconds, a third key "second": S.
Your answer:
{"hour": 1, "minute": 30}
